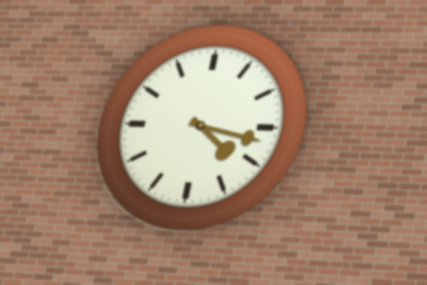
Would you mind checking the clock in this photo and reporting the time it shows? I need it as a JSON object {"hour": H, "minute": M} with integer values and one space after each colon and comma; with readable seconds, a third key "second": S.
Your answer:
{"hour": 4, "minute": 17}
